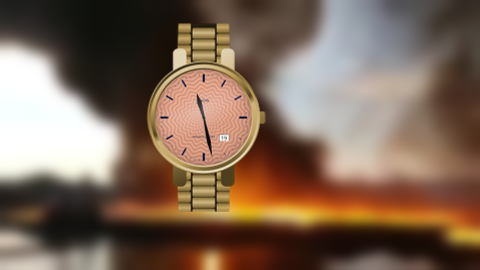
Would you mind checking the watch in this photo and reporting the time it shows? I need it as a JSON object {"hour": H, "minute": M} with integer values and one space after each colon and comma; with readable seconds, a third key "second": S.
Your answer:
{"hour": 11, "minute": 28}
